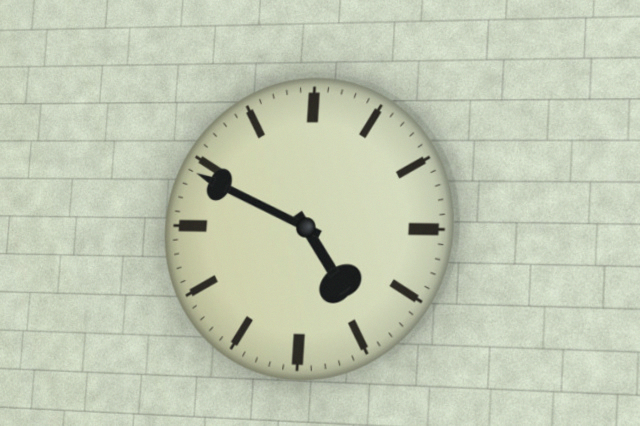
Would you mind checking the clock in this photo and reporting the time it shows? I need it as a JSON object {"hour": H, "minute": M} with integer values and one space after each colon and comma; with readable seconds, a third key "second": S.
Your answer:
{"hour": 4, "minute": 49}
